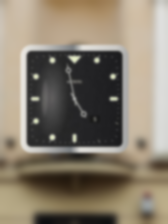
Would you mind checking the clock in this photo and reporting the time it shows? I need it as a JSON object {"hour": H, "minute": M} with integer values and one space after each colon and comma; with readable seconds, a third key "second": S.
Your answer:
{"hour": 4, "minute": 58}
